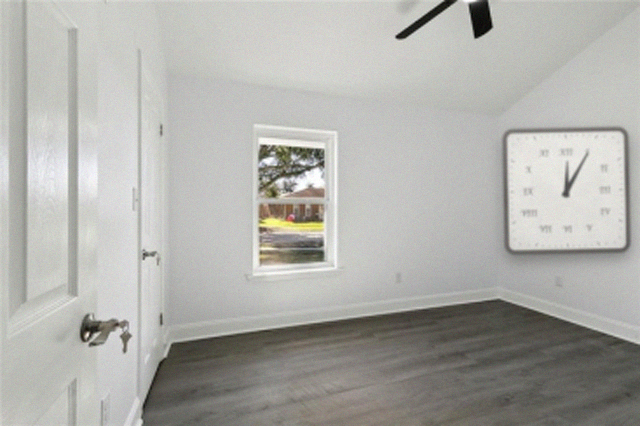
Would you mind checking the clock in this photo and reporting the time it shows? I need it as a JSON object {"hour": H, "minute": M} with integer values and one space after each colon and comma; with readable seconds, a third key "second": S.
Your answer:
{"hour": 12, "minute": 5}
